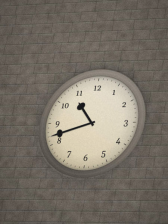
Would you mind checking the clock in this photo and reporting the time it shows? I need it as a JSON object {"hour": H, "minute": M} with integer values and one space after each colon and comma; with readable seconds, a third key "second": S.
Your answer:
{"hour": 10, "minute": 42}
